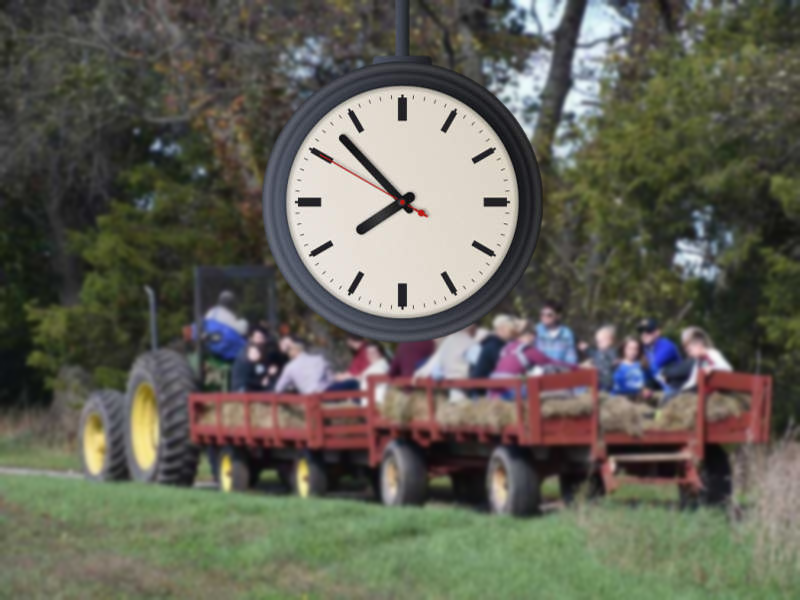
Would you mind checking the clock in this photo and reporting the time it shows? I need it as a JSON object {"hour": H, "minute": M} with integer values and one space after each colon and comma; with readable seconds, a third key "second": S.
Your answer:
{"hour": 7, "minute": 52, "second": 50}
